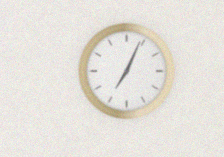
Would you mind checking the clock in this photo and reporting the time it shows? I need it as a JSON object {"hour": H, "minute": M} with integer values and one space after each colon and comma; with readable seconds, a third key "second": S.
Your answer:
{"hour": 7, "minute": 4}
